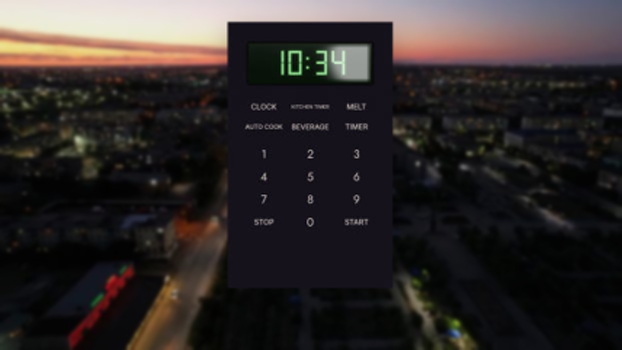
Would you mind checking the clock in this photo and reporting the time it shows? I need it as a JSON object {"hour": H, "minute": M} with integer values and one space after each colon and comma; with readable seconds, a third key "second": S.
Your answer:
{"hour": 10, "minute": 34}
